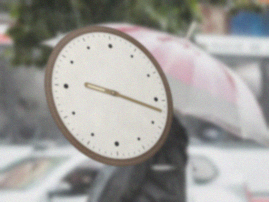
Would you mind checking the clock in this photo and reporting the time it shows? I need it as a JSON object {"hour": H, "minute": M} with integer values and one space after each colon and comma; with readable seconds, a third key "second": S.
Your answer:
{"hour": 9, "minute": 17}
